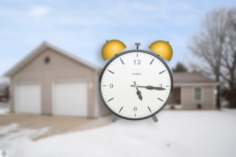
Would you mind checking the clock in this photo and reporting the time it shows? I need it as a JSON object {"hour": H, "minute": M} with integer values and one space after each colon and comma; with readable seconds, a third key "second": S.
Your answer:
{"hour": 5, "minute": 16}
